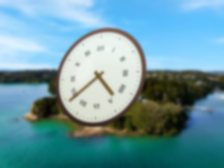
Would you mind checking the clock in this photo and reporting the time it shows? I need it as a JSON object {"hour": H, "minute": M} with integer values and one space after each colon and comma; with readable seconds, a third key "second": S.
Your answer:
{"hour": 4, "minute": 39}
